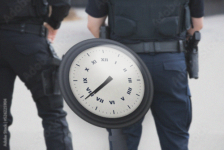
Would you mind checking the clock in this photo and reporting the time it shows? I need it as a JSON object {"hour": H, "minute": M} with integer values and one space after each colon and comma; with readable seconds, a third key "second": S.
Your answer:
{"hour": 7, "minute": 39}
